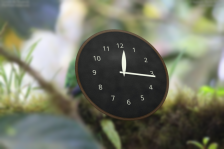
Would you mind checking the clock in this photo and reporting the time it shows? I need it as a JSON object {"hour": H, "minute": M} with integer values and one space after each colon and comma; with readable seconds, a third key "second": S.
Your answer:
{"hour": 12, "minute": 16}
